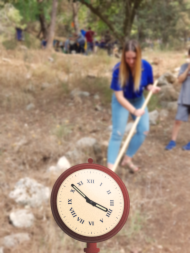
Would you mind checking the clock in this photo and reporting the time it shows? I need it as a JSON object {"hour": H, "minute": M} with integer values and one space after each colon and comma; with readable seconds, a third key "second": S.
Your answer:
{"hour": 3, "minute": 52}
